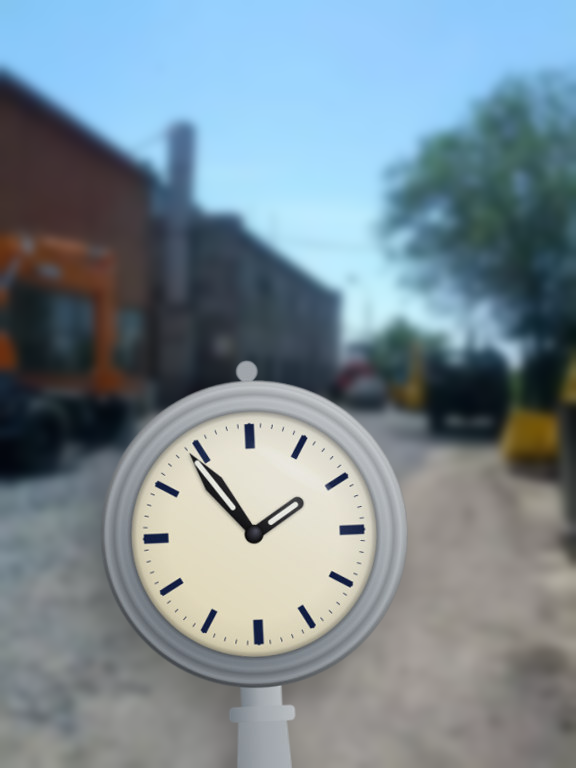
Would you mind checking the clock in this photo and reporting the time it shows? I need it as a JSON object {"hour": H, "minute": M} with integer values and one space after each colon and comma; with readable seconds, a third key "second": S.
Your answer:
{"hour": 1, "minute": 54}
